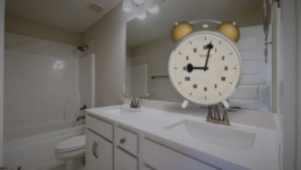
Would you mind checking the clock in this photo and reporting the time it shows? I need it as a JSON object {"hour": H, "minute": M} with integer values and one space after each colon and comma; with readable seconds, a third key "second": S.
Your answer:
{"hour": 9, "minute": 2}
